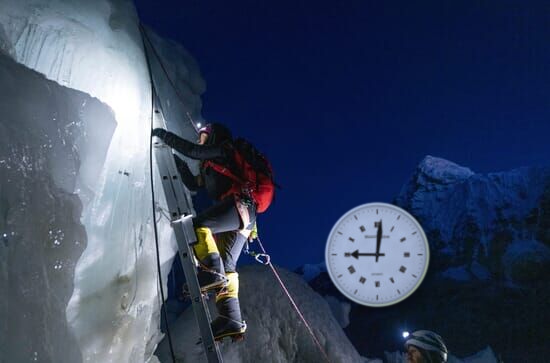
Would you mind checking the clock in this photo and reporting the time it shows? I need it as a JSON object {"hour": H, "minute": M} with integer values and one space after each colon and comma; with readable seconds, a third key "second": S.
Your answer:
{"hour": 9, "minute": 1}
